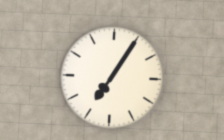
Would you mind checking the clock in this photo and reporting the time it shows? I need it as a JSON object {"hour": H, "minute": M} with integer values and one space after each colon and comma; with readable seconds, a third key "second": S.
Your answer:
{"hour": 7, "minute": 5}
